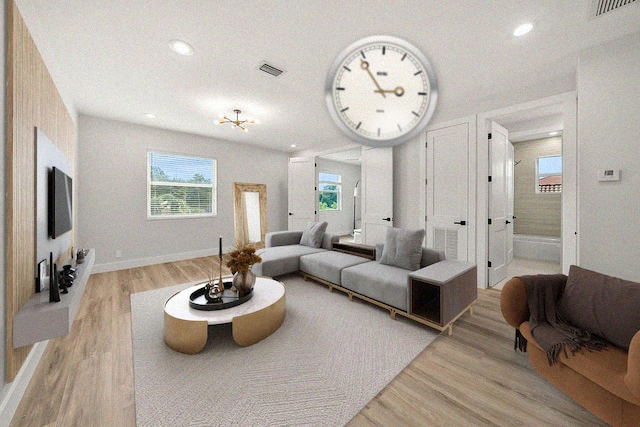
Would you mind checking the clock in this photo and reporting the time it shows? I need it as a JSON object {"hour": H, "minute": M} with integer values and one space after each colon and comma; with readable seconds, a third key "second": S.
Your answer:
{"hour": 2, "minute": 54}
